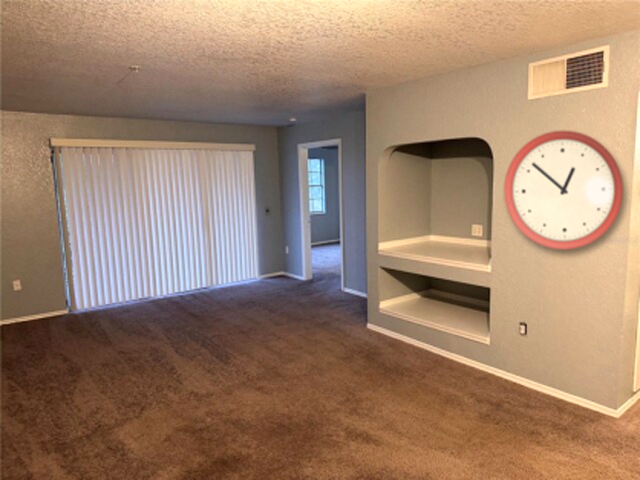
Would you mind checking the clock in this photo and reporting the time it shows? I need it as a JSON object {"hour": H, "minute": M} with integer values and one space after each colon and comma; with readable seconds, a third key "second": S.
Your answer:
{"hour": 12, "minute": 52}
